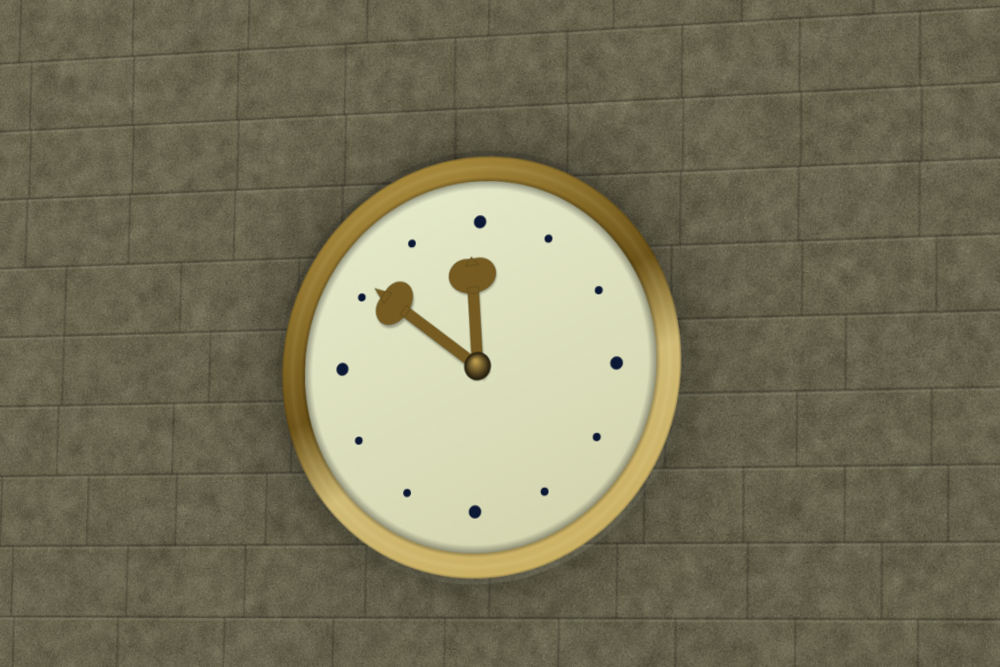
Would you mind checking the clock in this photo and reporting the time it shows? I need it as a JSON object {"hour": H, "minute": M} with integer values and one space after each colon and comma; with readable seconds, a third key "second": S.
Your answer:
{"hour": 11, "minute": 51}
